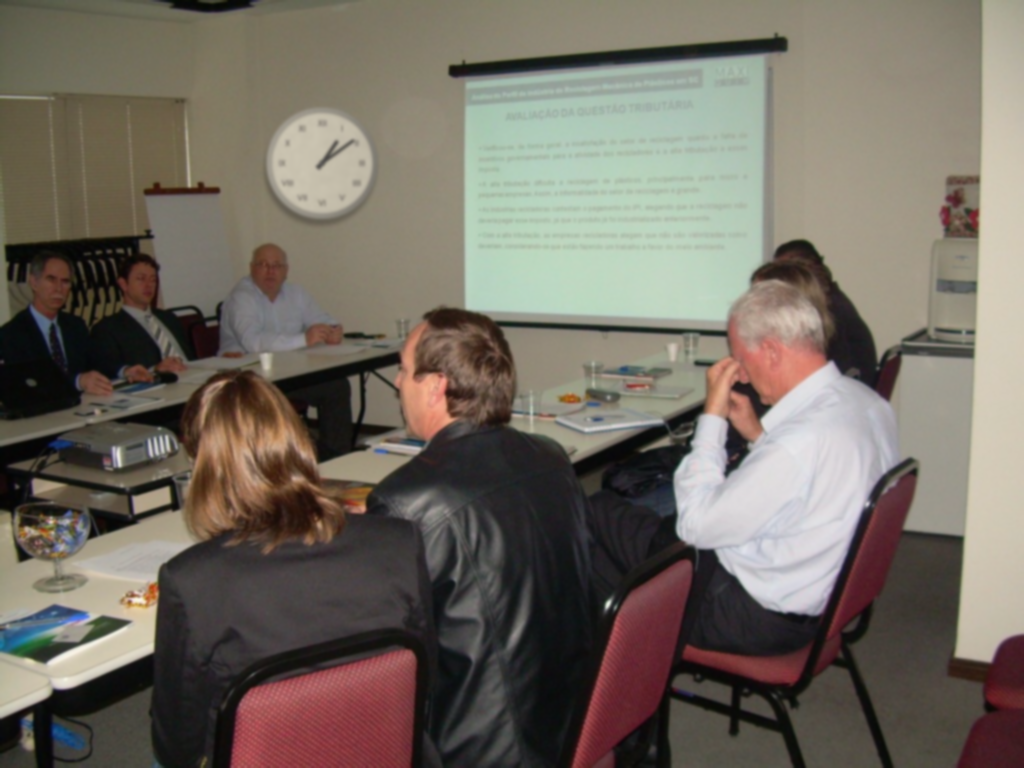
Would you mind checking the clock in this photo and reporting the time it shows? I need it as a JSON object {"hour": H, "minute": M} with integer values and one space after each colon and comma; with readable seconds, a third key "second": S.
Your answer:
{"hour": 1, "minute": 9}
